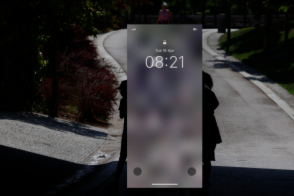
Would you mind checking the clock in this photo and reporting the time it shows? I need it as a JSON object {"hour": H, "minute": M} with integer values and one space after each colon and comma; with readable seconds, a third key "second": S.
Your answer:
{"hour": 8, "minute": 21}
